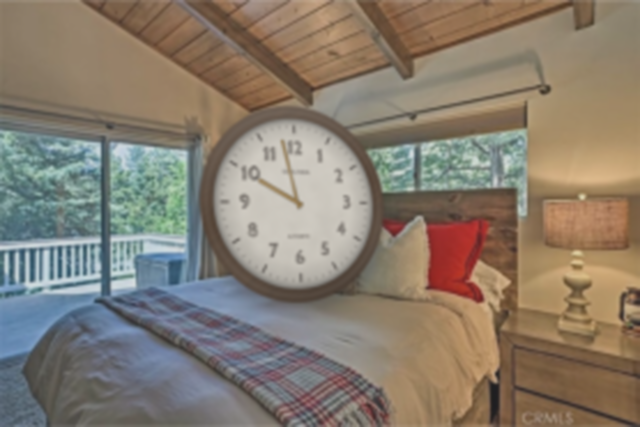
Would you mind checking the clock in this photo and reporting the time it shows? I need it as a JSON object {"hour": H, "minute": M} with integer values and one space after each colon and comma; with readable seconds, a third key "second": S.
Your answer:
{"hour": 9, "minute": 58}
